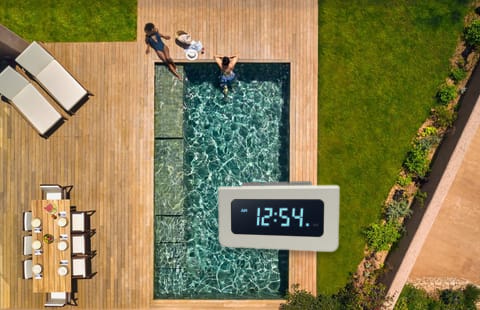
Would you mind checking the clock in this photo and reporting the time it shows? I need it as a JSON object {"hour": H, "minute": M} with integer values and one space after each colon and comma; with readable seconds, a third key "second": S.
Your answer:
{"hour": 12, "minute": 54}
